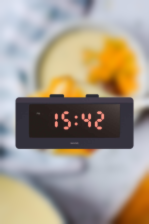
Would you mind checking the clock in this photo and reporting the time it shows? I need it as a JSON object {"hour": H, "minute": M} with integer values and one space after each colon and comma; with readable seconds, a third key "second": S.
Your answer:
{"hour": 15, "minute": 42}
